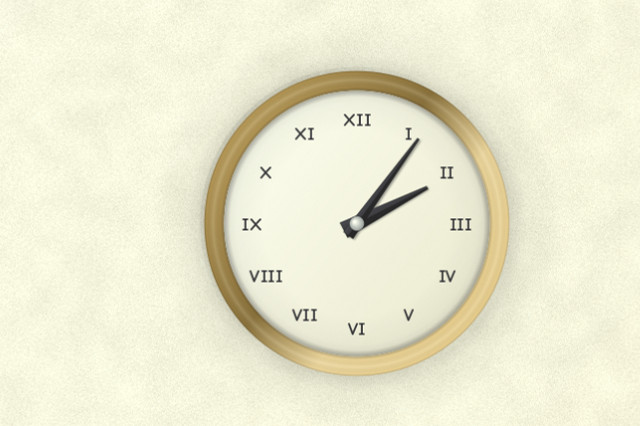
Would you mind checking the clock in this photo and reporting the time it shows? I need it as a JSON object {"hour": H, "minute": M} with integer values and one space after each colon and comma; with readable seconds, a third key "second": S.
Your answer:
{"hour": 2, "minute": 6}
